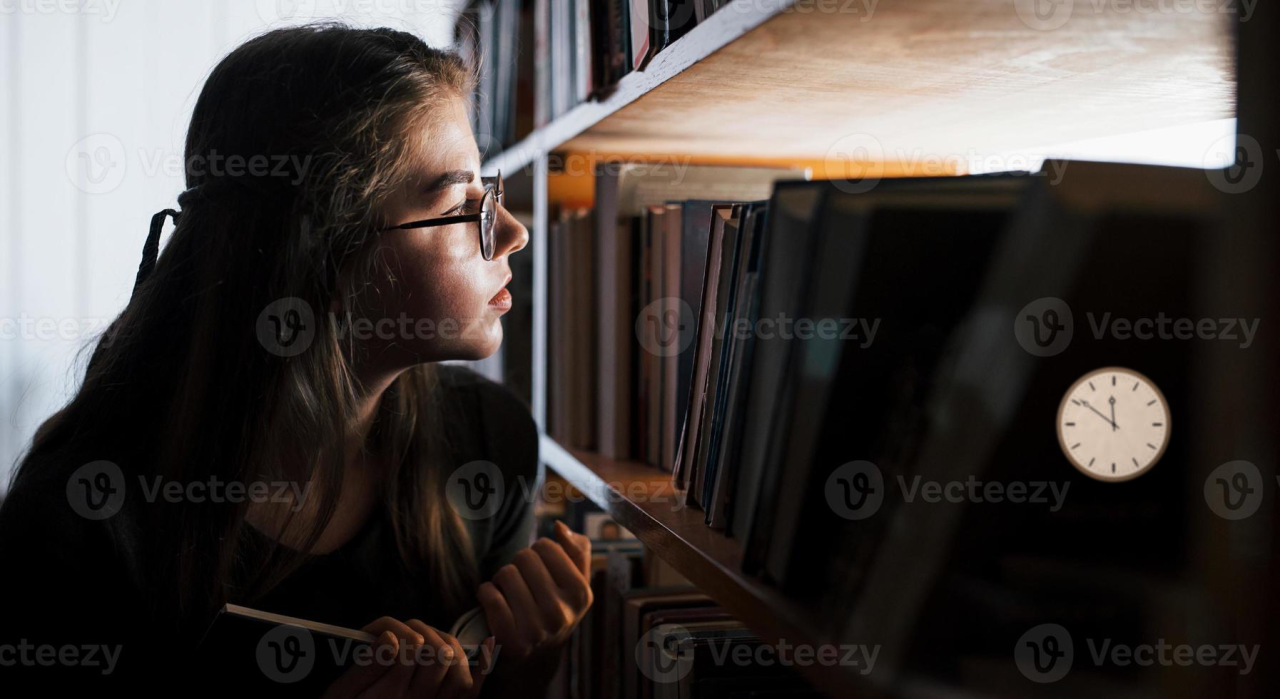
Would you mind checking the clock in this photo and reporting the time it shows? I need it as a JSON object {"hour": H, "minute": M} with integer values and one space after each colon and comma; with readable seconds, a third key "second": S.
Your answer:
{"hour": 11, "minute": 51}
